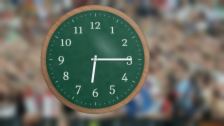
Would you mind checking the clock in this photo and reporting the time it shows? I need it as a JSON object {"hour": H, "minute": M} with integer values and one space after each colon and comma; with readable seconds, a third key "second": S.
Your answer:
{"hour": 6, "minute": 15}
